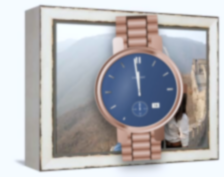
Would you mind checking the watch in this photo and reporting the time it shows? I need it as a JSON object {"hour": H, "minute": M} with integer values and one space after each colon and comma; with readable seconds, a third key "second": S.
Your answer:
{"hour": 11, "minute": 59}
